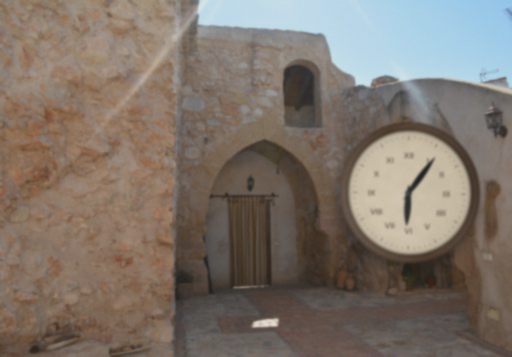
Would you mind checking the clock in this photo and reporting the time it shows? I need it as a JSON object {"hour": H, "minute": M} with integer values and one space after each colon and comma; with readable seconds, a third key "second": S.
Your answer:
{"hour": 6, "minute": 6}
